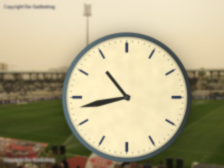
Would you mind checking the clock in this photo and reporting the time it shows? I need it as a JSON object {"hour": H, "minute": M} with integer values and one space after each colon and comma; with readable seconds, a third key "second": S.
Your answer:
{"hour": 10, "minute": 43}
